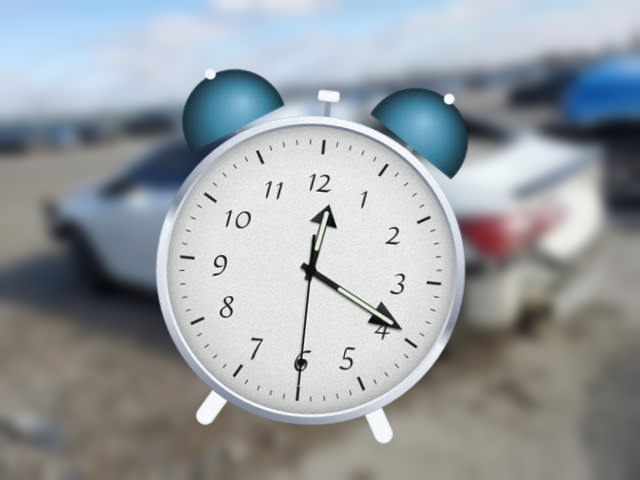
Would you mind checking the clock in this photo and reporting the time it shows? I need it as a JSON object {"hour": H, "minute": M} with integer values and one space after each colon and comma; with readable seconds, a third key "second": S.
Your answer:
{"hour": 12, "minute": 19, "second": 30}
